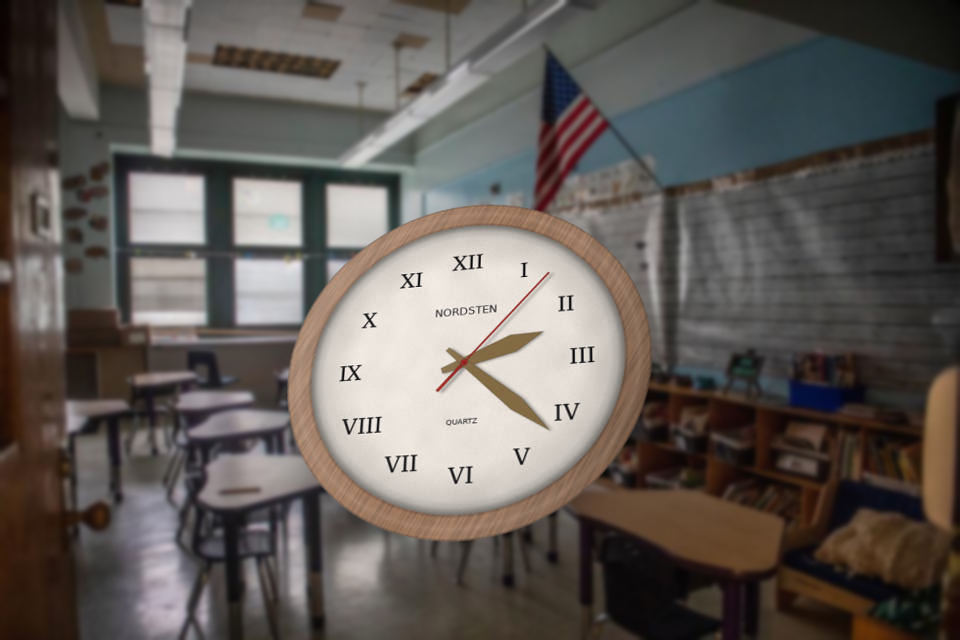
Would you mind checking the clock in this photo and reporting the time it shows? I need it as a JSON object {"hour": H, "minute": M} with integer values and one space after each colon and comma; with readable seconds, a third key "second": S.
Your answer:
{"hour": 2, "minute": 22, "second": 7}
